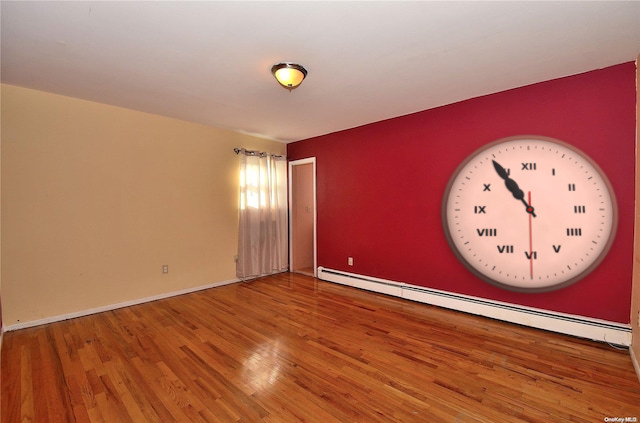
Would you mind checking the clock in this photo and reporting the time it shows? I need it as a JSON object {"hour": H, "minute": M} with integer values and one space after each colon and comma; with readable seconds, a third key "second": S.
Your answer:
{"hour": 10, "minute": 54, "second": 30}
